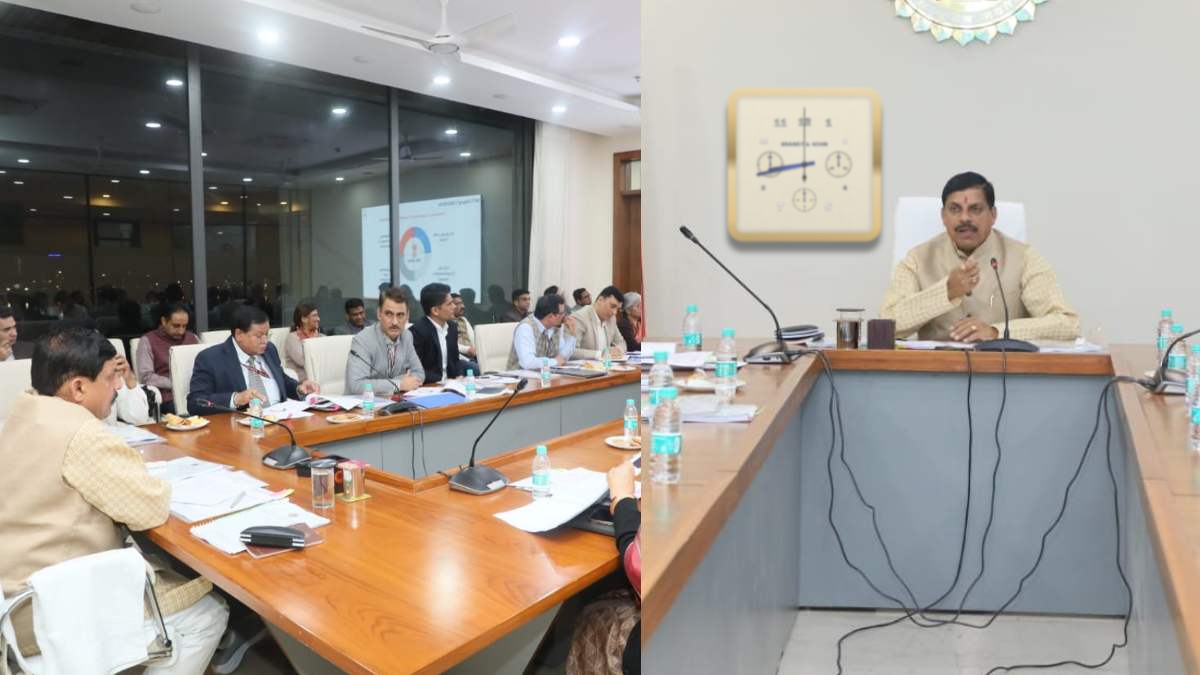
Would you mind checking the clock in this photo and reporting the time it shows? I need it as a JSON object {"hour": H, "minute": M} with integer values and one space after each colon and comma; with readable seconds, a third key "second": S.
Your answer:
{"hour": 8, "minute": 43}
